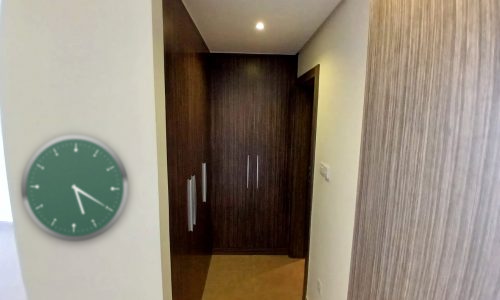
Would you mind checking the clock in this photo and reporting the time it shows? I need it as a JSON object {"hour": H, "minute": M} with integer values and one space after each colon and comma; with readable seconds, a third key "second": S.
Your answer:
{"hour": 5, "minute": 20}
